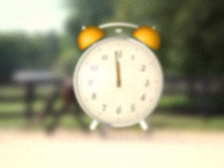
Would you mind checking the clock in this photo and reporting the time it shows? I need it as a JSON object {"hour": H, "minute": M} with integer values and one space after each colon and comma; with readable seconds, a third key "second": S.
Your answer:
{"hour": 11, "minute": 59}
